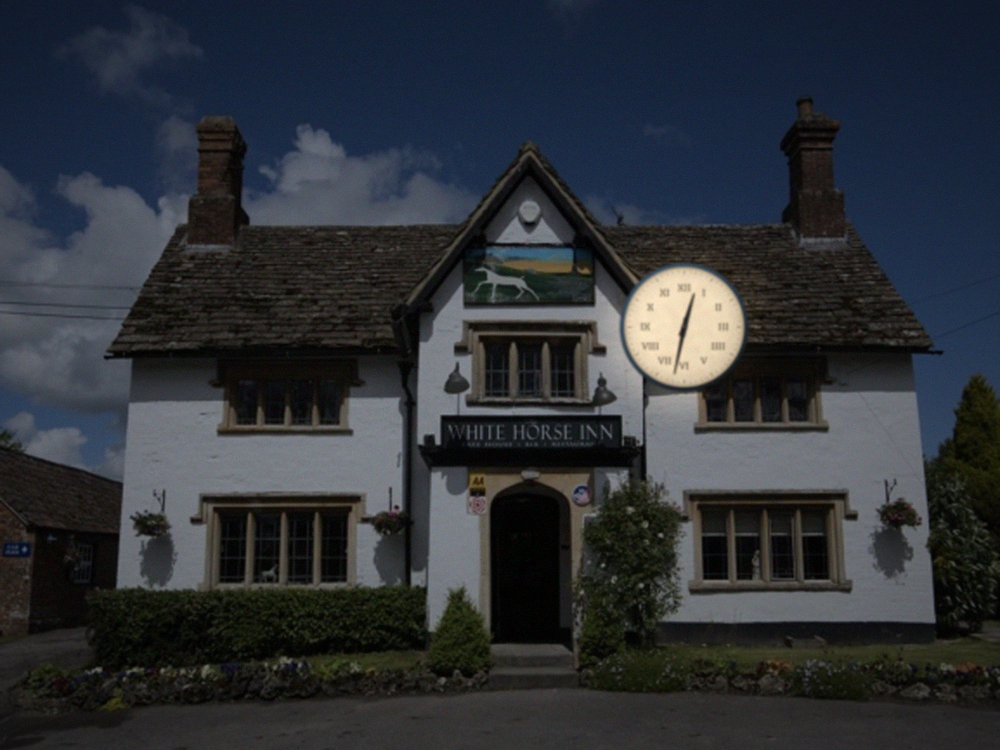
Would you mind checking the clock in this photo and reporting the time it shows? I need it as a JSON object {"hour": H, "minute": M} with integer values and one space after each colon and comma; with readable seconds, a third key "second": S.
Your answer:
{"hour": 12, "minute": 32}
